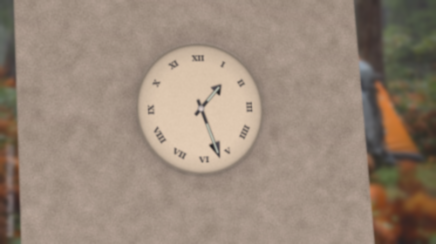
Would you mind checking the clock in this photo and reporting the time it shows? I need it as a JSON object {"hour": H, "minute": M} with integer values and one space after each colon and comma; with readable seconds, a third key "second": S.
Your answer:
{"hour": 1, "minute": 27}
